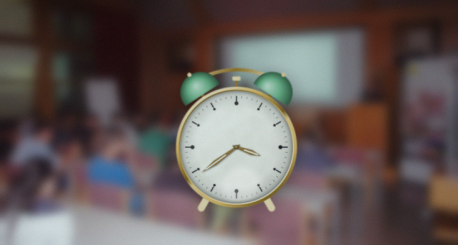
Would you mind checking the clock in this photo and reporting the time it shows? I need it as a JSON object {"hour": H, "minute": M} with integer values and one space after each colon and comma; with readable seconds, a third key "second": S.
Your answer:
{"hour": 3, "minute": 39}
